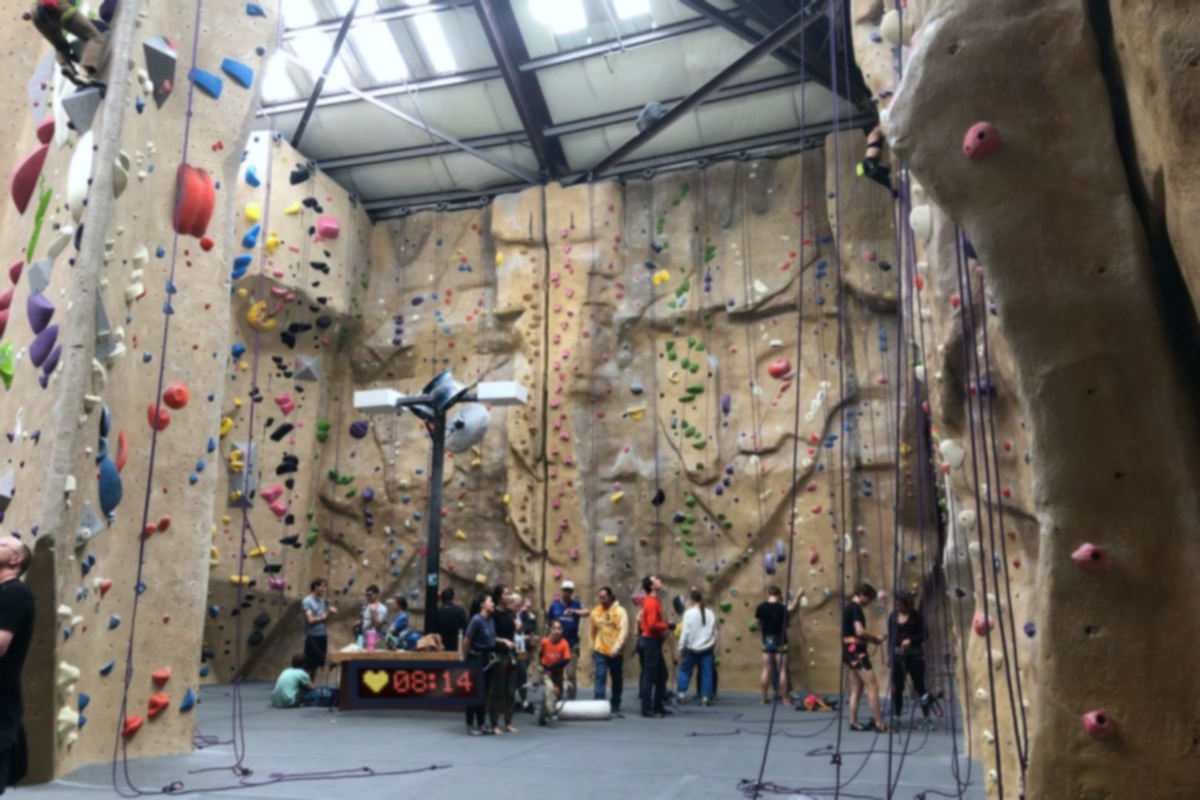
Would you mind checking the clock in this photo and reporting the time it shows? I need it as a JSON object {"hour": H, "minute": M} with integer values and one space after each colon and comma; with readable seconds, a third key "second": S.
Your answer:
{"hour": 8, "minute": 14}
